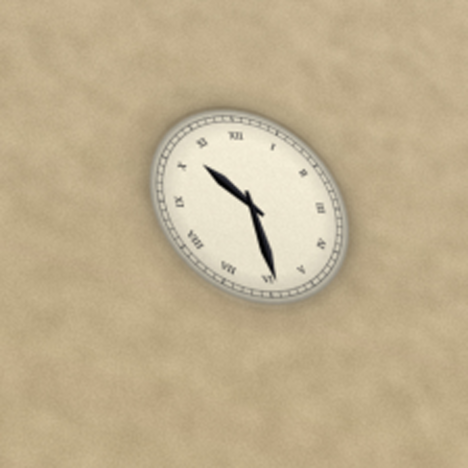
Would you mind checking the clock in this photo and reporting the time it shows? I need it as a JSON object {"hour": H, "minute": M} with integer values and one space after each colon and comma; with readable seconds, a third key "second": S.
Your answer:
{"hour": 10, "minute": 29}
